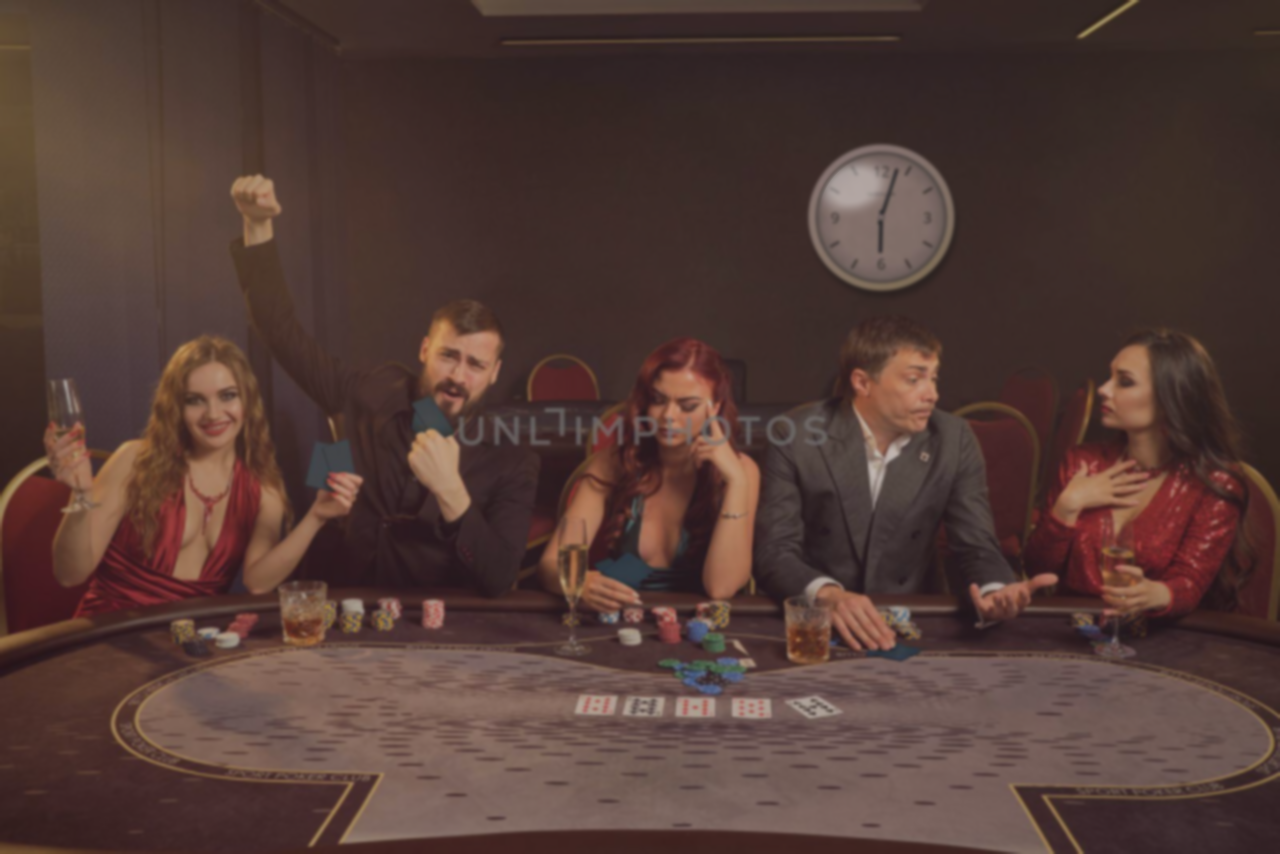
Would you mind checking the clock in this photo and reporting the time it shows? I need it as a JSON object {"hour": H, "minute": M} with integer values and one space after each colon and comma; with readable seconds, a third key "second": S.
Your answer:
{"hour": 6, "minute": 3}
